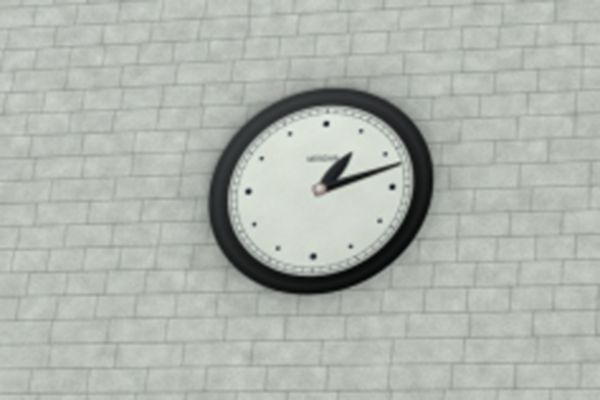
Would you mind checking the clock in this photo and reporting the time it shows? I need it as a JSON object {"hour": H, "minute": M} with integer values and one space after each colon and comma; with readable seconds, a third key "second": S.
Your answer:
{"hour": 1, "minute": 12}
